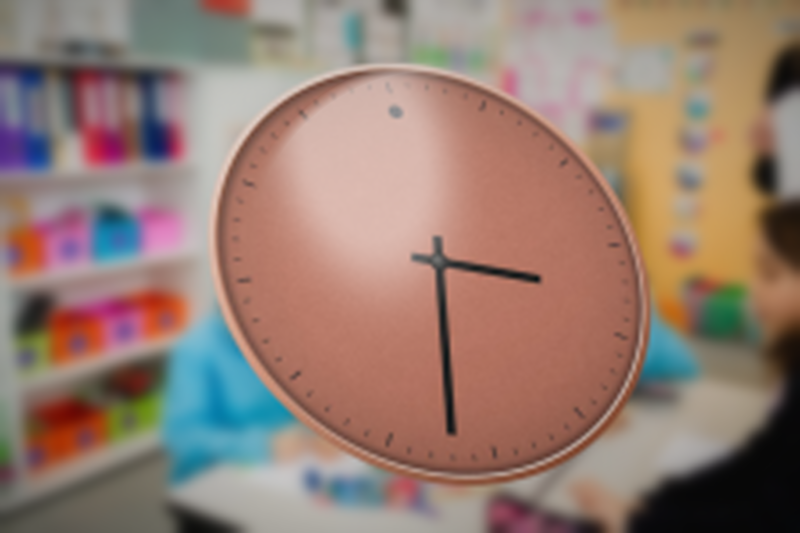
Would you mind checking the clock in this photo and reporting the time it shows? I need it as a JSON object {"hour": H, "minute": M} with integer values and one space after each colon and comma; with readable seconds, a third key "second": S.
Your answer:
{"hour": 3, "minute": 32}
